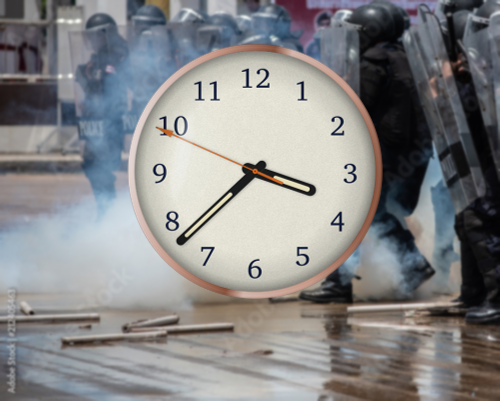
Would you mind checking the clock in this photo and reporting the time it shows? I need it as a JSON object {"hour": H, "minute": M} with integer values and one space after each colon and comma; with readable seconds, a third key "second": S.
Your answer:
{"hour": 3, "minute": 37, "second": 49}
